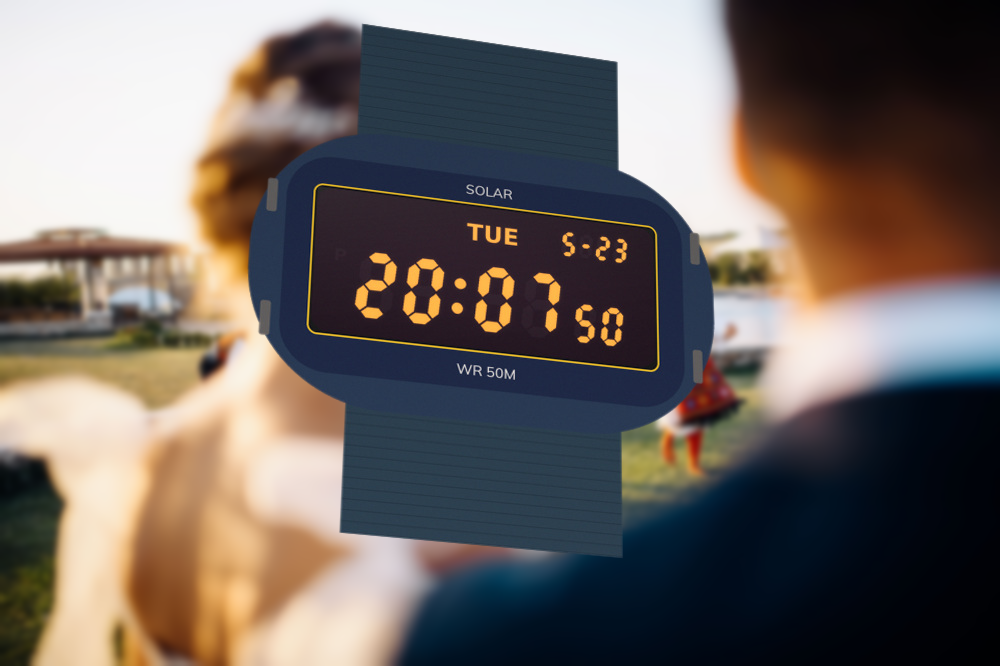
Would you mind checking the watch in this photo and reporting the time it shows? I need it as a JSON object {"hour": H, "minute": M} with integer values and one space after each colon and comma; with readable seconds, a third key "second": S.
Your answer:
{"hour": 20, "minute": 7, "second": 50}
